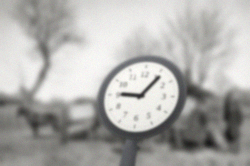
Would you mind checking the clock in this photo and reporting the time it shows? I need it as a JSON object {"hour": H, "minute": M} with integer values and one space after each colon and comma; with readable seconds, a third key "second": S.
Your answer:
{"hour": 9, "minute": 6}
